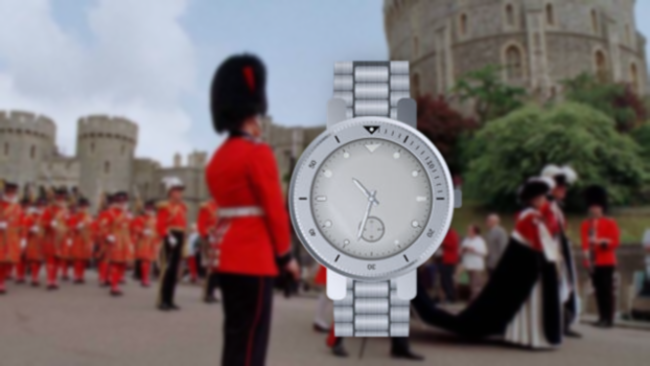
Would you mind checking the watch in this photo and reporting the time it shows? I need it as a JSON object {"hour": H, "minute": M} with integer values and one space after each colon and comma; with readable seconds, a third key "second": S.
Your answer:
{"hour": 10, "minute": 33}
